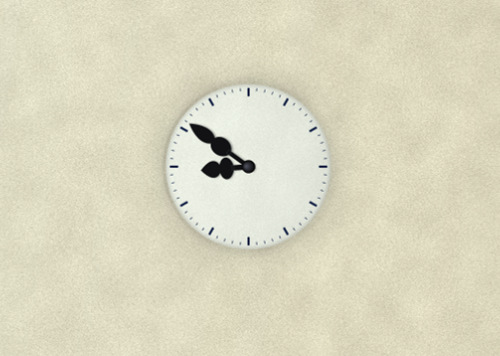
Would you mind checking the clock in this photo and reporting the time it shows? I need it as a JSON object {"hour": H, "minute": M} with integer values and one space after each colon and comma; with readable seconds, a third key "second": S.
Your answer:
{"hour": 8, "minute": 51}
